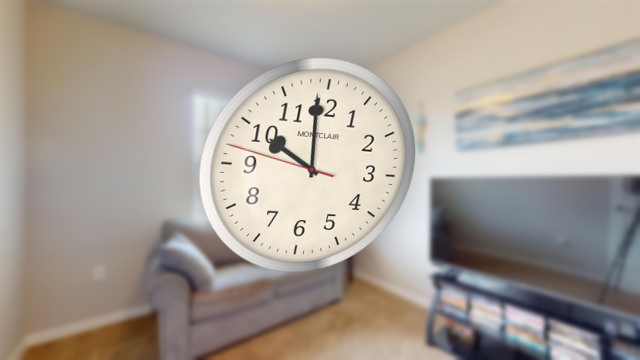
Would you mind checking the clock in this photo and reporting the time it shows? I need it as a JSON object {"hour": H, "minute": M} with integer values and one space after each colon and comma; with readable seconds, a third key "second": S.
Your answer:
{"hour": 9, "minute": 58, "second": 47}
